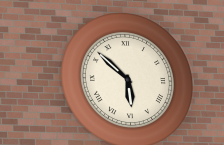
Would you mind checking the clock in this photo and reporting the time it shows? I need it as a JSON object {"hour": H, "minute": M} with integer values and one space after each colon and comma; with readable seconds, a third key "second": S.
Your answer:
{"hour": 5, "minute": 52}
